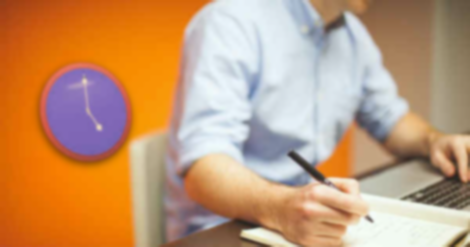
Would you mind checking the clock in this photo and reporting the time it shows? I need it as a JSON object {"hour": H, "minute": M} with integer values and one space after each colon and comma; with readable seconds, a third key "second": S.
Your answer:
{"hour": 5, "minute": 0}
